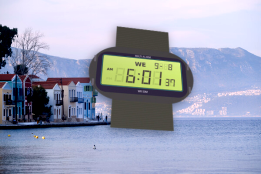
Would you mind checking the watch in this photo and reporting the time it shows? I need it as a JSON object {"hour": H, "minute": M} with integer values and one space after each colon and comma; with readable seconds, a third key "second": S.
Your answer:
{"hour": 6, "minute": 1, "second": 37}
